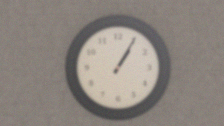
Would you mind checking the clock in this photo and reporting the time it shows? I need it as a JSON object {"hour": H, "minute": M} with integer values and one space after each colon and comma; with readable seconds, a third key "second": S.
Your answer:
{"hour": 1, "minute": 5}
